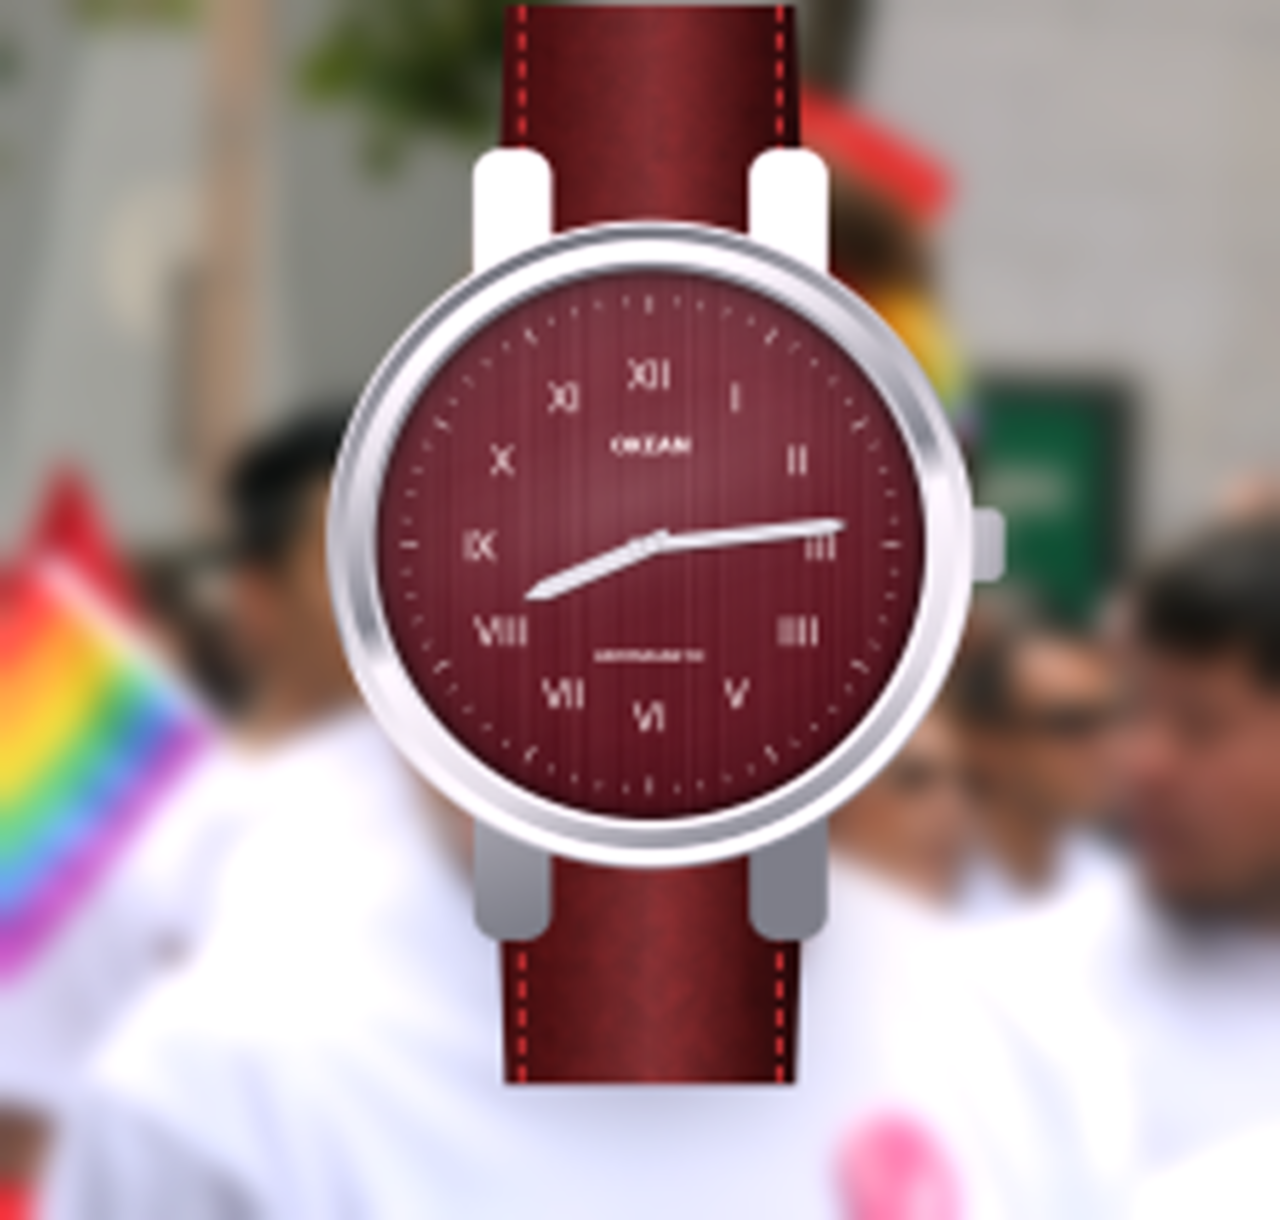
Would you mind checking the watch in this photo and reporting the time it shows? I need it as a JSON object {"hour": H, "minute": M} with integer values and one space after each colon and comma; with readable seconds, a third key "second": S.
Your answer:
{"hour": 8, "minute": 14}
